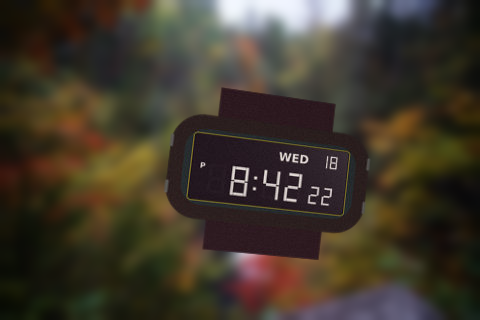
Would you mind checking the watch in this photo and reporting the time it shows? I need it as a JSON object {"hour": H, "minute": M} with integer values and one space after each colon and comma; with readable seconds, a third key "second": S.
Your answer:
{"hour": 8, "minute": 42, "second": 22}
